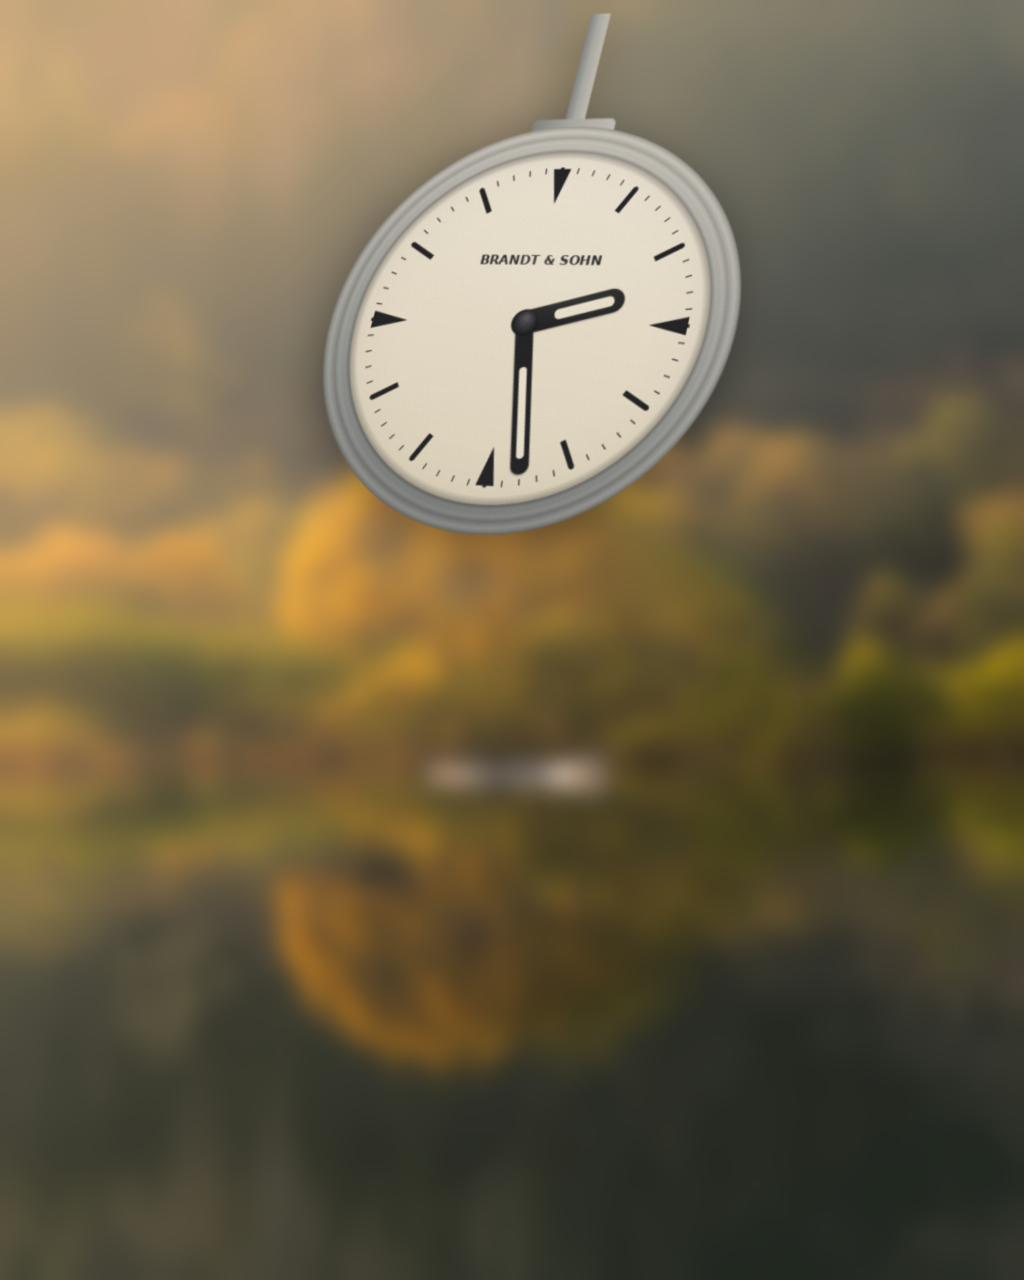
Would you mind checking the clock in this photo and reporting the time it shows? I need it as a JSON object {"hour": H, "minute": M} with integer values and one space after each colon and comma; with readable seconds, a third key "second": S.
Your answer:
{"hour": 2, "minute": 28}
